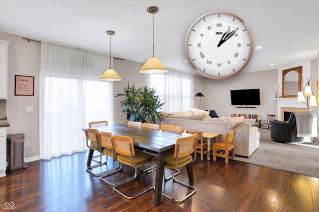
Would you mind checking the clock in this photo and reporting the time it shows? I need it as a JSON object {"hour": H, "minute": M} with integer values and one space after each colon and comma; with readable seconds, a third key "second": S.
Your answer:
{"hour": 1, "minute": 8}
